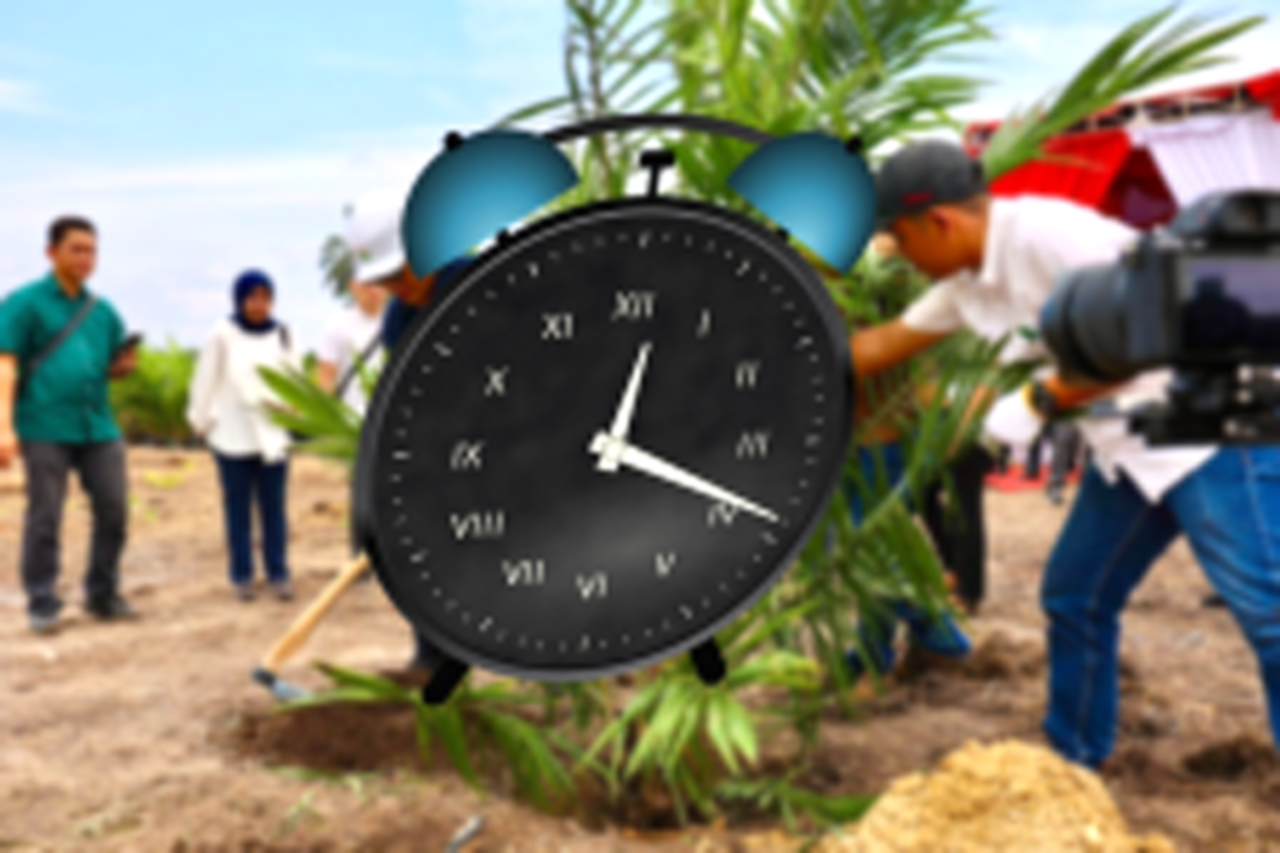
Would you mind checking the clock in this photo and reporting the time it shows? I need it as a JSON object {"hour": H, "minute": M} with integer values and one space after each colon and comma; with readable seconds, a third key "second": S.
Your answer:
{"hour": 12, "minute": 19}
